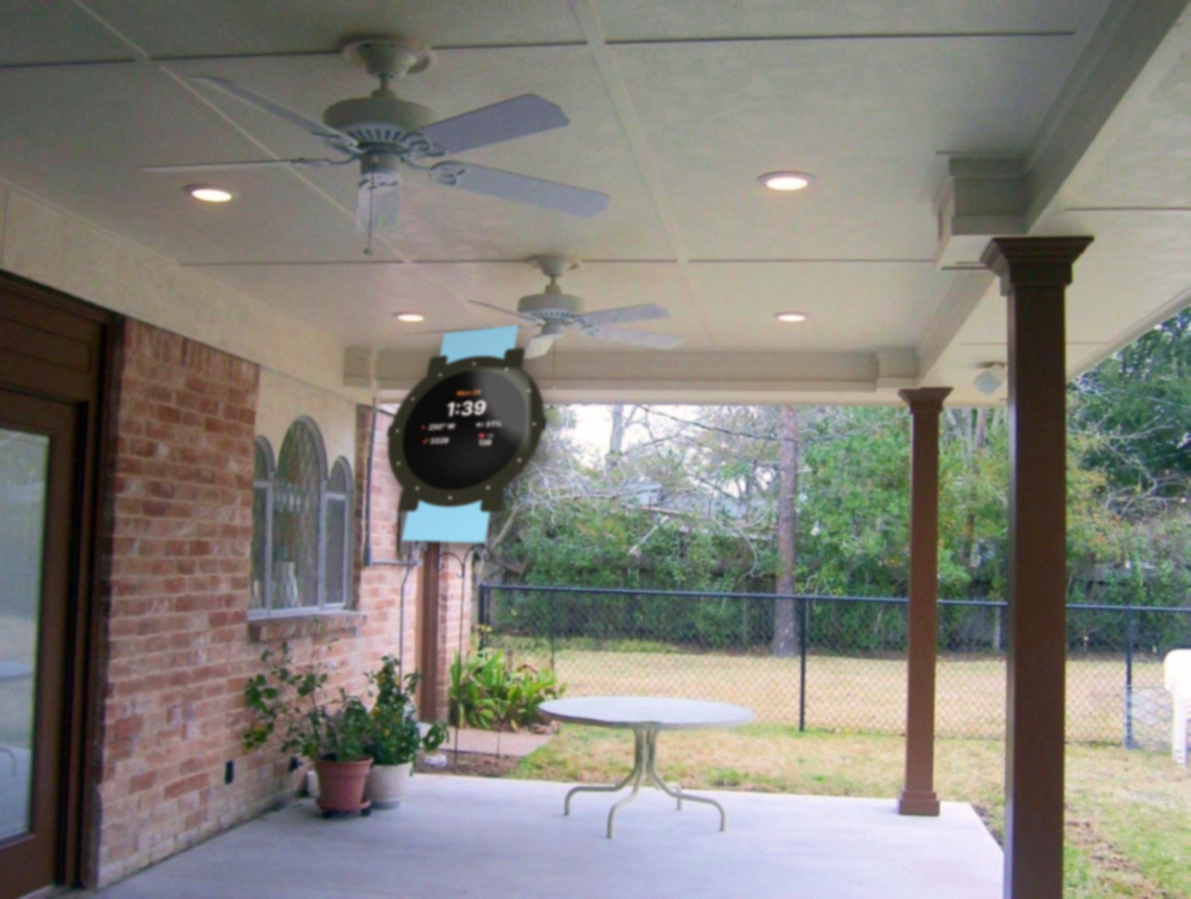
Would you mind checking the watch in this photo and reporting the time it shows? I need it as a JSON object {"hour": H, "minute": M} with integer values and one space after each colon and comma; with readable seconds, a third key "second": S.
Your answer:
{"hour": 1, "minute": 39}
